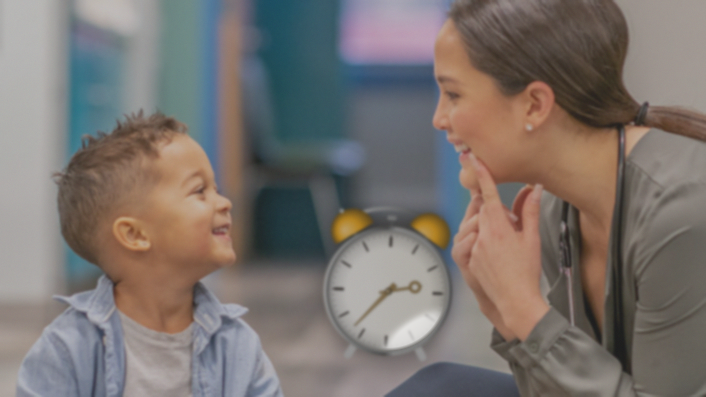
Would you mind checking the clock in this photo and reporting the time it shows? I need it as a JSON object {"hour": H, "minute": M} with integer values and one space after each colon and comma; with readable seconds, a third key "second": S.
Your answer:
{"hour": 2, "minute": 37}
